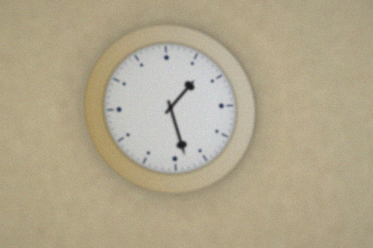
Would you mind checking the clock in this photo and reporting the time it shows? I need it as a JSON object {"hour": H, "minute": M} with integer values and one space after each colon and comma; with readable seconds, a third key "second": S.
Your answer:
{"hour": 1, "minute": 28}
